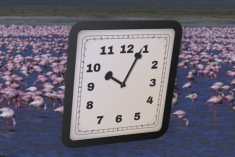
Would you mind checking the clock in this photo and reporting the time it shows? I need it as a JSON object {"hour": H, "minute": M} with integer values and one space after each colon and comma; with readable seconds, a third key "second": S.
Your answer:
{"hour": 10, "minute": 4}
